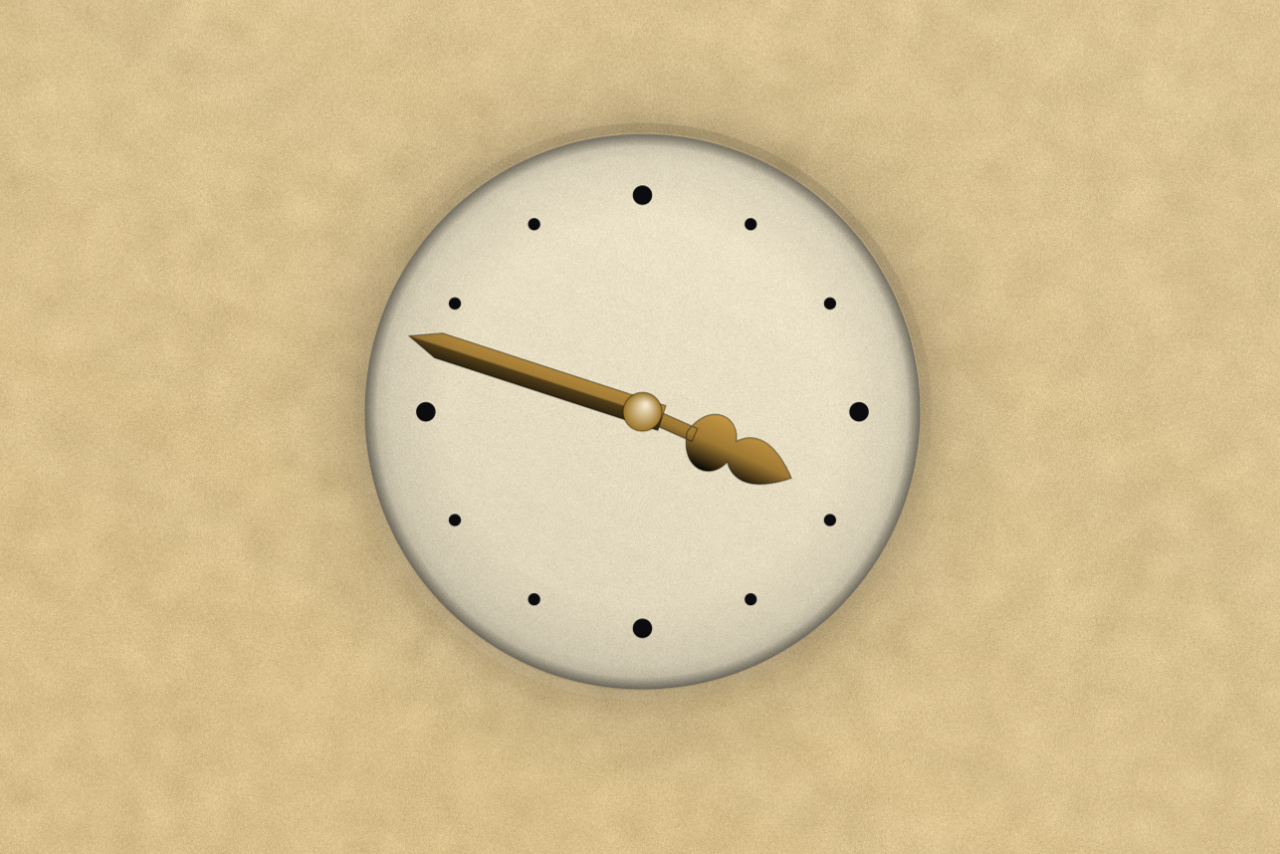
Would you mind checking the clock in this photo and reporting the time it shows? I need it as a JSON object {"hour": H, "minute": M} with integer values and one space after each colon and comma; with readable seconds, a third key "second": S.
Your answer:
{"hour": 3, "minute": 48}
